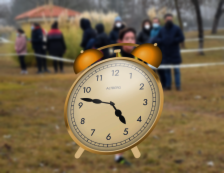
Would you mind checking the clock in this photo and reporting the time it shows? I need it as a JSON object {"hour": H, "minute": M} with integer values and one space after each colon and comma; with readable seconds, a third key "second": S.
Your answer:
{"hour": 4, "minute": 47}
